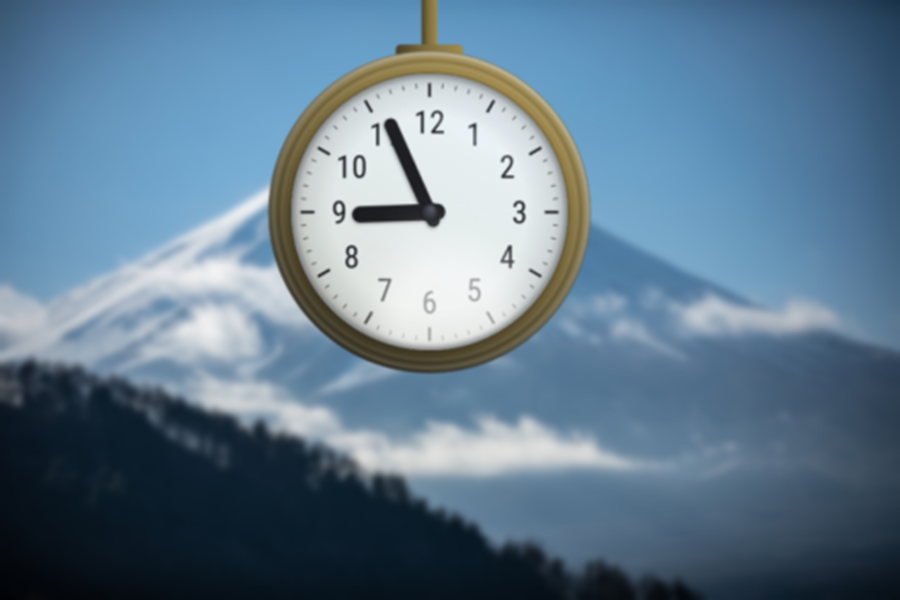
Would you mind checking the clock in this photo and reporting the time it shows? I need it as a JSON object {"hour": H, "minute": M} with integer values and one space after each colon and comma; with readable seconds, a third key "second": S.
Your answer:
{"hour": 8, "minute": 56}
